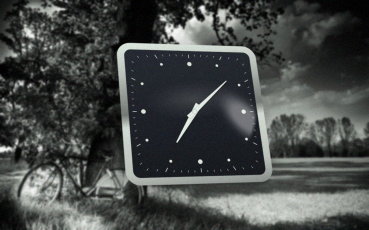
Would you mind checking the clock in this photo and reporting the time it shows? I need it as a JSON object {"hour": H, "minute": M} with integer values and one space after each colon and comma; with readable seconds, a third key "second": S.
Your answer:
{"hour": 7, "minute": 8}
